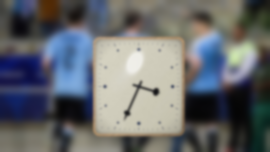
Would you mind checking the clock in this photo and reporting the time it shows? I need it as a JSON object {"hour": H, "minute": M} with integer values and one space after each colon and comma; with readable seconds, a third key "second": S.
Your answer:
{"hour": 3, "minute": 34}
